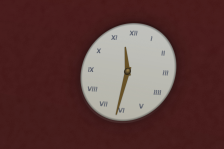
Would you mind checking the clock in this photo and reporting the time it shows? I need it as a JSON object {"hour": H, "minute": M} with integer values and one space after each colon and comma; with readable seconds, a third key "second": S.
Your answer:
{"hour": 11, "minute": 31}
